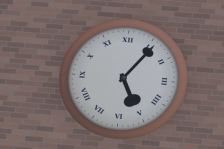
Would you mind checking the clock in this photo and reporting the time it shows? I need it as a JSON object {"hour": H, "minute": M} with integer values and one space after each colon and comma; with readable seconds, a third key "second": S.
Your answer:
{"hour": 5, "minute": 6}
